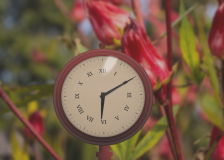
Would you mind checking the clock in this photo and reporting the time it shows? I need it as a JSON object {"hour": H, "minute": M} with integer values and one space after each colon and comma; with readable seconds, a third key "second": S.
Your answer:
{"hour": 6, "minute": 10}
